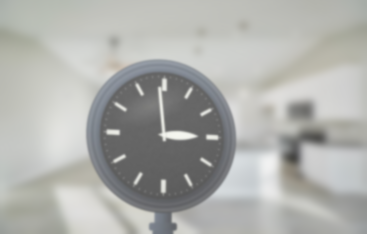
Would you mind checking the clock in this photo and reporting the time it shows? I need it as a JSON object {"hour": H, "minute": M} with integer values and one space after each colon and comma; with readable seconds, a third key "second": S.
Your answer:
{"hour": 2, "minute": 59}
